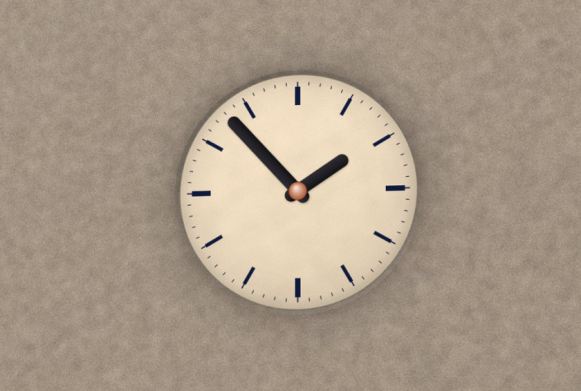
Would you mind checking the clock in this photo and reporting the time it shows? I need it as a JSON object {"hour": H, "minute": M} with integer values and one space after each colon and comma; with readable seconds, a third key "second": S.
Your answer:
{"hour": 1, "minute": 53}
